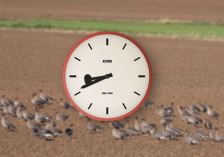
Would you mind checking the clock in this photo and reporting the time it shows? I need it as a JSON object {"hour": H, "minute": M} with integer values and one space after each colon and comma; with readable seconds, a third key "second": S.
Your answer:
{"hour": 8, "minute": 41}
